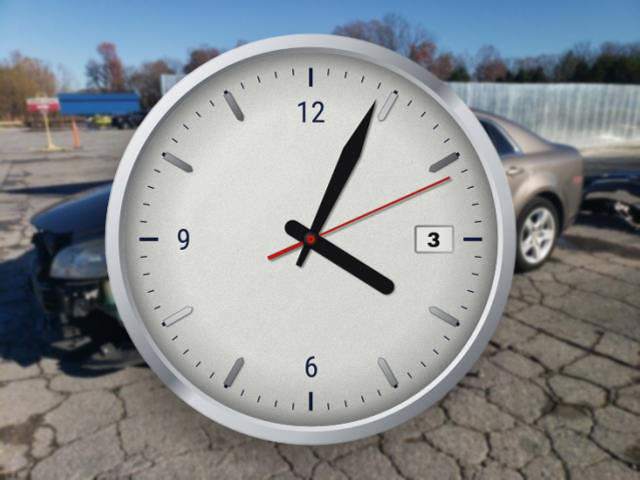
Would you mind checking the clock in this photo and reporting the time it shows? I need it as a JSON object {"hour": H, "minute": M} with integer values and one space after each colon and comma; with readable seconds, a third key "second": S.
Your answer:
{"hour": 4, "minute": 4, "second": 11}
